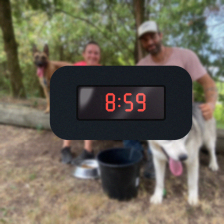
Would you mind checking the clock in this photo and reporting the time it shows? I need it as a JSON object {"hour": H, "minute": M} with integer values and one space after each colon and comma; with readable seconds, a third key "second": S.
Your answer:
{"hour": 8, "minute": 59}
